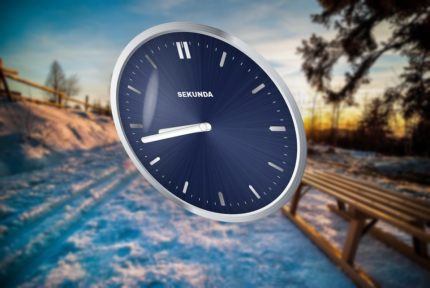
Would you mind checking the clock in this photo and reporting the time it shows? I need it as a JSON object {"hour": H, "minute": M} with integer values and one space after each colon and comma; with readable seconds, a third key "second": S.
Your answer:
{"hour": 8, "minute": 43}
